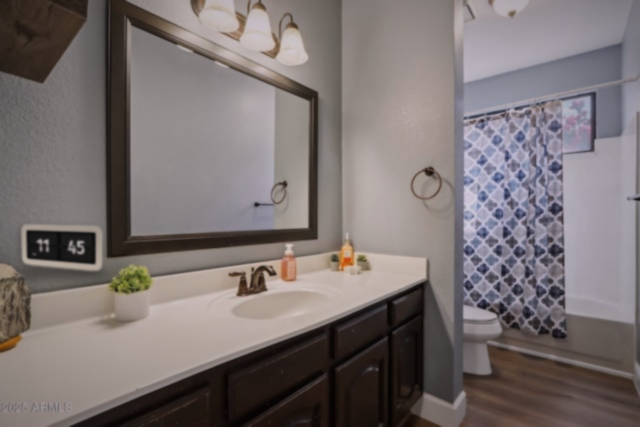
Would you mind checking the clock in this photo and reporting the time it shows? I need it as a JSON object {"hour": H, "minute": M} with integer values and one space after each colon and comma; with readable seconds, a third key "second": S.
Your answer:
{"hour": 11, "minute": 45}
